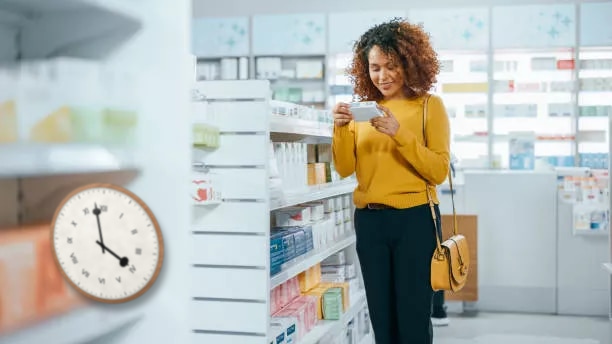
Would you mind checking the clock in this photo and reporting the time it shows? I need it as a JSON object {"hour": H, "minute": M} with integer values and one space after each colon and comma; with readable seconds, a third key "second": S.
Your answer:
{"hour": 3, "minute": 58}
